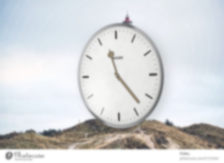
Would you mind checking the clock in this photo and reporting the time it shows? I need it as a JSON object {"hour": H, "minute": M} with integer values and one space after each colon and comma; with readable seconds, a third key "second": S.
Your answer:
{"hour": 11, "minute": 23}
